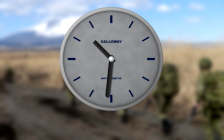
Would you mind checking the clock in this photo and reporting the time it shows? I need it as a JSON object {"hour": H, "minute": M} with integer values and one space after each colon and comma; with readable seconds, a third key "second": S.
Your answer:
{"hour": 10, "minute": 31}
